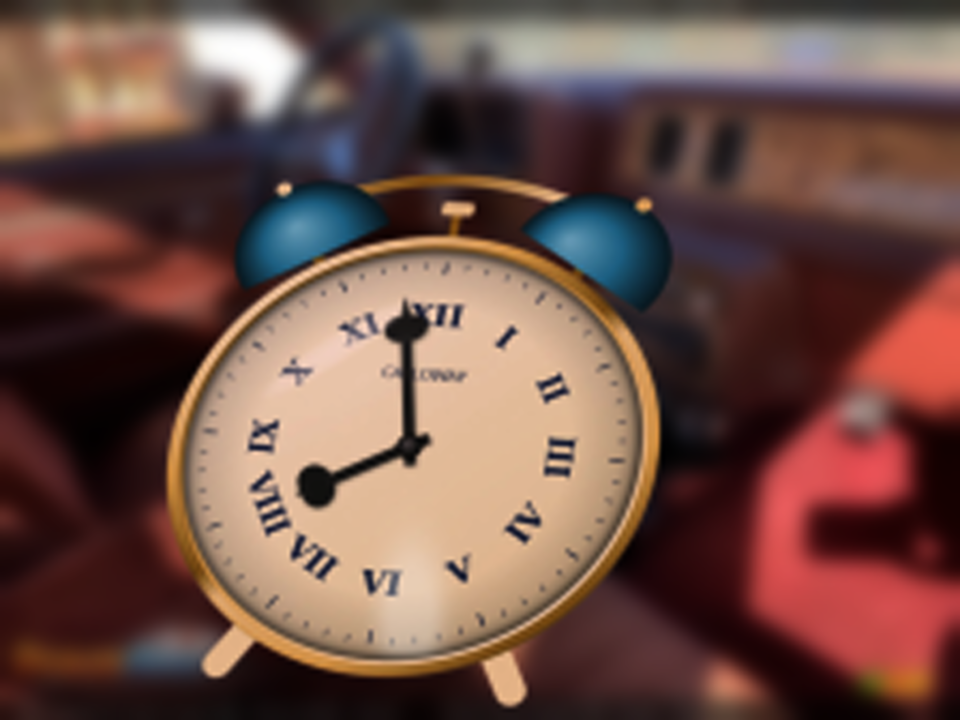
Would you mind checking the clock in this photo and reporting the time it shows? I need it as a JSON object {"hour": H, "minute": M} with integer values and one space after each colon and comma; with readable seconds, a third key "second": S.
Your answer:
{"hour": 7, "minute": 58}
